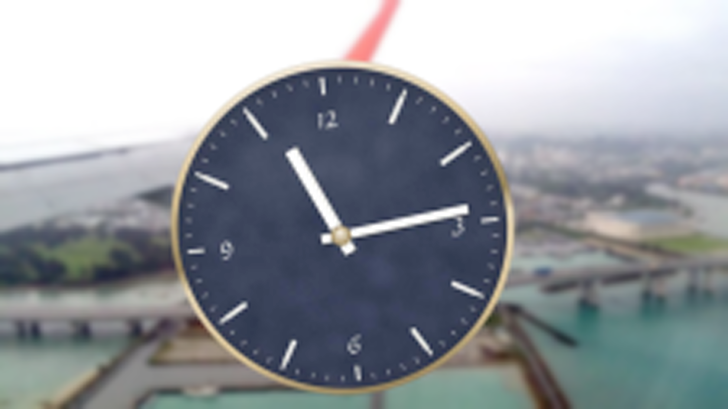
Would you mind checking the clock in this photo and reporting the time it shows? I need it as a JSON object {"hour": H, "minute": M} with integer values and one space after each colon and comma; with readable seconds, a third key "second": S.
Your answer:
{"hour": 11, "minute": 14}
